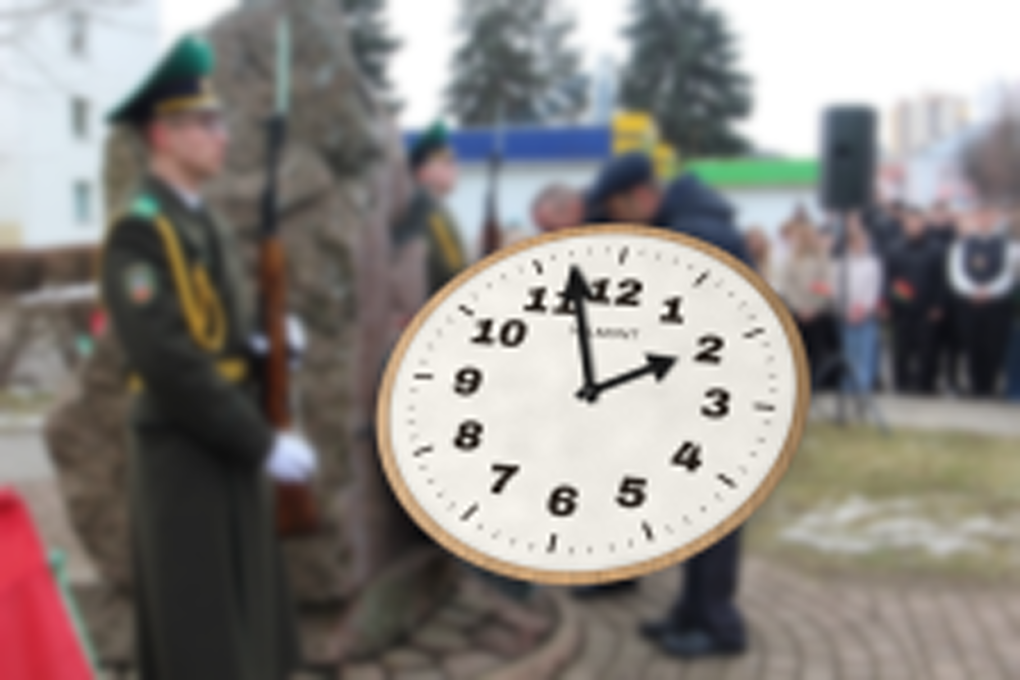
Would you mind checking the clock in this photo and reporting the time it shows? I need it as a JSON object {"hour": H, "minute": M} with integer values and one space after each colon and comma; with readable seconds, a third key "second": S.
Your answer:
{"hour": 1, "minute": 57}
